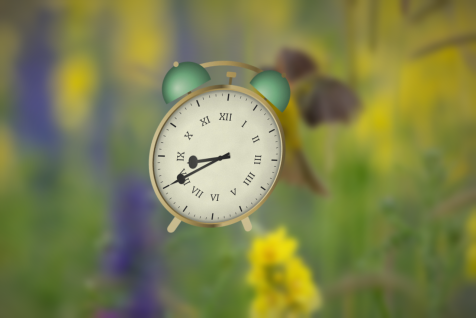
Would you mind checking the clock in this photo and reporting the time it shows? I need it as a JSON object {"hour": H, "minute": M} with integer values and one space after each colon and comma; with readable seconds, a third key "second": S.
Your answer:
{"hour": 8, "minute": 40}
